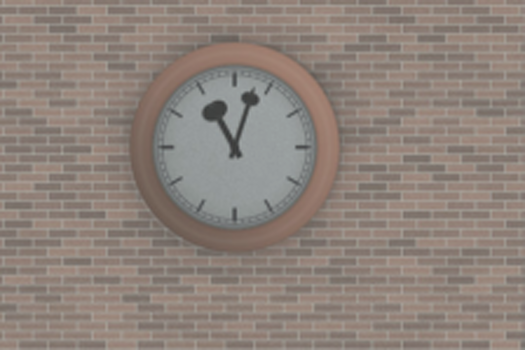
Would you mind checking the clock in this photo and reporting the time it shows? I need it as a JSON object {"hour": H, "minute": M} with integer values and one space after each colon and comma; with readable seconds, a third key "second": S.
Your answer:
{"hour": 11, "minute": 3}
